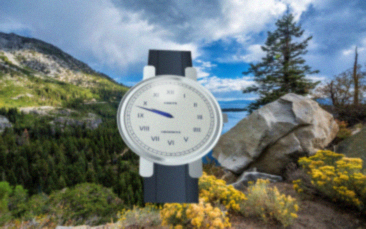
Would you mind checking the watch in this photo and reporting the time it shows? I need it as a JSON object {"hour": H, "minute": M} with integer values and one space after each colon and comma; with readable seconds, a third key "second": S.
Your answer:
{"hour": 9, "minute": 48}
